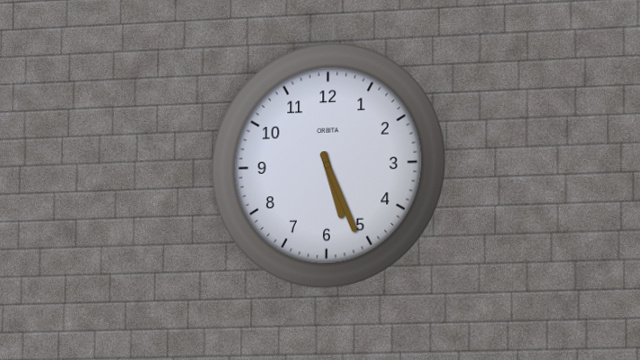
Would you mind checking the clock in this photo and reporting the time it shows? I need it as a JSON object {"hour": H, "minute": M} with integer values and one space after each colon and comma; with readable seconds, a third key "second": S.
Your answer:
{"hour": 5, "minute": 26}
